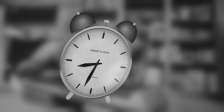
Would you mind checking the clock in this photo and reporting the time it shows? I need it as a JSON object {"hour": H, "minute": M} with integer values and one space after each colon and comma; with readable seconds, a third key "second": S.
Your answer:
{"hour": 8, "minute": 33}
